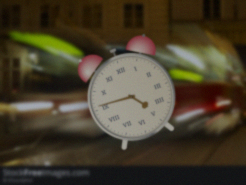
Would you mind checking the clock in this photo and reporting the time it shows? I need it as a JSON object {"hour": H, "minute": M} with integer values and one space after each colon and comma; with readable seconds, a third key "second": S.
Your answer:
{"hour": 4, "minute": 46}
